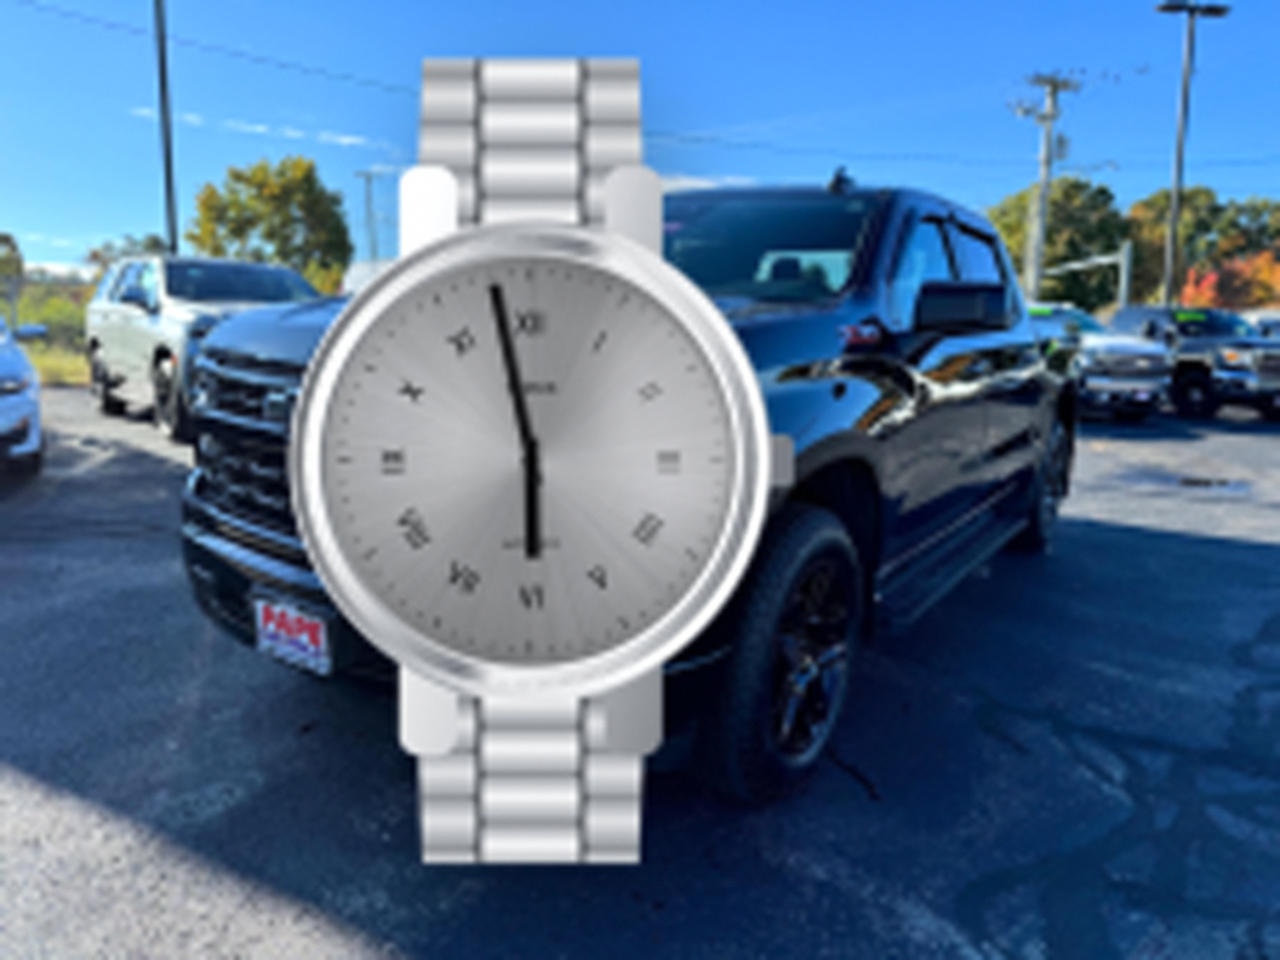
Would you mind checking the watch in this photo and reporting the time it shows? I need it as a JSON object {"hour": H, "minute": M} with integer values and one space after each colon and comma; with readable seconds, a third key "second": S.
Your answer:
{"hour": 5, "minute": 58}
